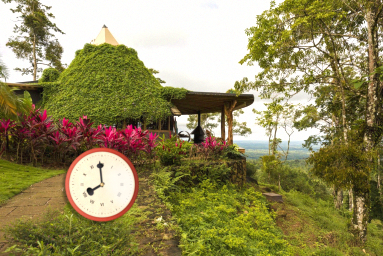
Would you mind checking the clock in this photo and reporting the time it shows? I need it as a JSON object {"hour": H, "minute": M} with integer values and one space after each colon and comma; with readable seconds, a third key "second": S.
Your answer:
{"hour": 7, "minute": 59}
